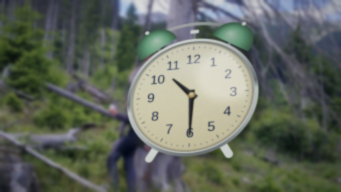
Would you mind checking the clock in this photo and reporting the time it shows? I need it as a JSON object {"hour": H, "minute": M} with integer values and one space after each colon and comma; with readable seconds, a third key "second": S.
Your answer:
{"hour": 10, "minute": 30}
